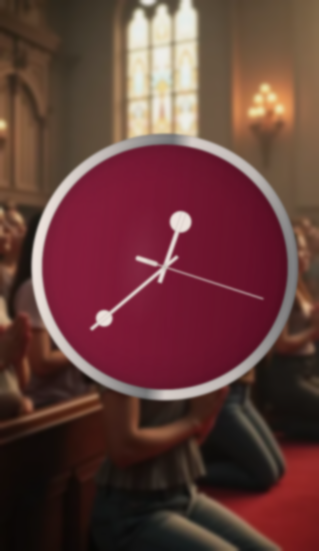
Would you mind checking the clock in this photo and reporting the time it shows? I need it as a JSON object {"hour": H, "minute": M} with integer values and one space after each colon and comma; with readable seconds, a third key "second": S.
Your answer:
{"hour": 12, "minute": 38, "second": 18}
